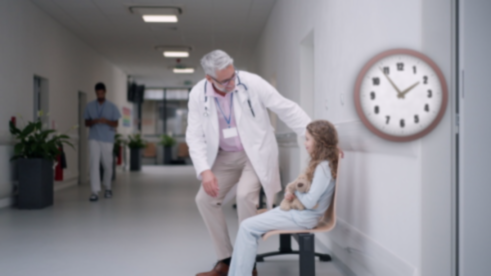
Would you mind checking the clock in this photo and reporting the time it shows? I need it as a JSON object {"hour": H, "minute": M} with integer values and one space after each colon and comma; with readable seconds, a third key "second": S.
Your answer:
{"hour": 1, "minute": 54}
